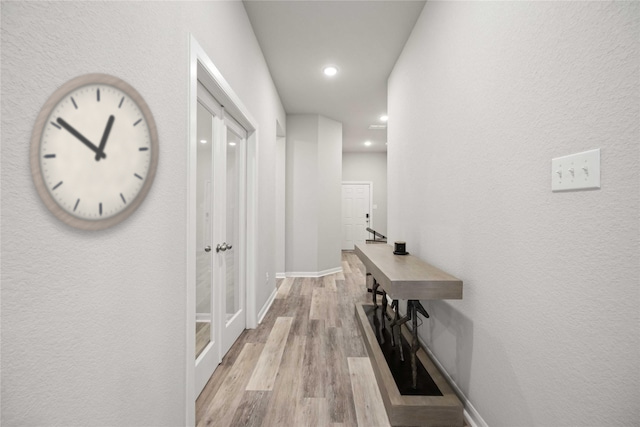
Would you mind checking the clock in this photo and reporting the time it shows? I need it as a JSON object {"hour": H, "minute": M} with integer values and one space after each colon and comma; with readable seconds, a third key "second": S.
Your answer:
{"hour": 12, "minute": 51}
